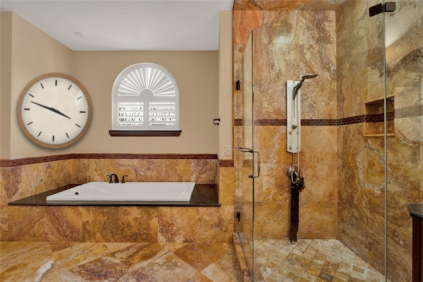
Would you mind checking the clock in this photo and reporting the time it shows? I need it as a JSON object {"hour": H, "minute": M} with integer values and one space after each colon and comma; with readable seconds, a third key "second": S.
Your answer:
{"hour": 3, "minute": 48}
